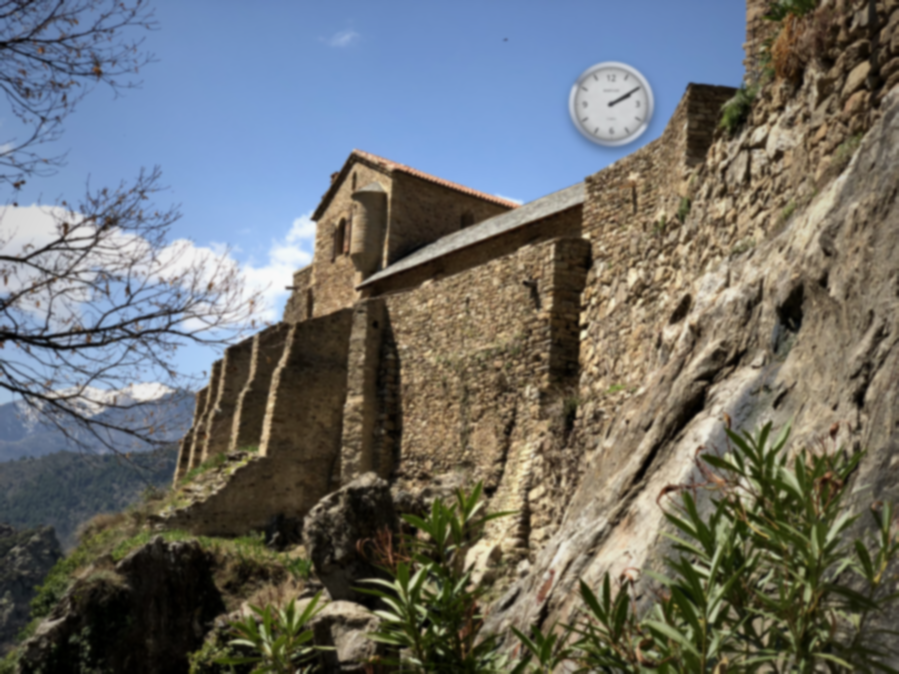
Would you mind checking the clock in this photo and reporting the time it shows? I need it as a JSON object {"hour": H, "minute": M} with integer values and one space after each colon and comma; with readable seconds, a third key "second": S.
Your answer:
{"hour": 2, "minute": 10}
